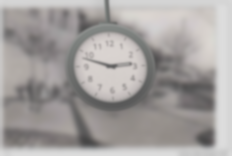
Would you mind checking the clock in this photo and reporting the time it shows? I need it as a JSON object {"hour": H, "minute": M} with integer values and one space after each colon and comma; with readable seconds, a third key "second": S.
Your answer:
{"hour": 2, "minute": 48}
